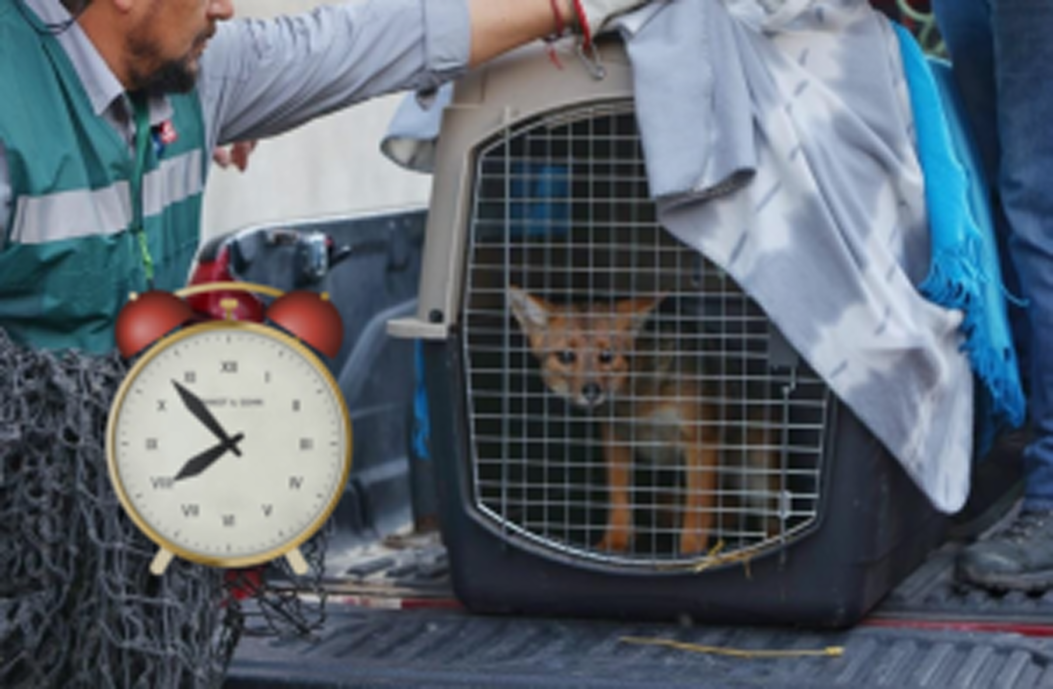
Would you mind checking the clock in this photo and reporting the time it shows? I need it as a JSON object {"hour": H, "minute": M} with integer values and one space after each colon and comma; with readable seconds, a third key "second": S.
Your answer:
{"hour": 7, "minute": 53}
